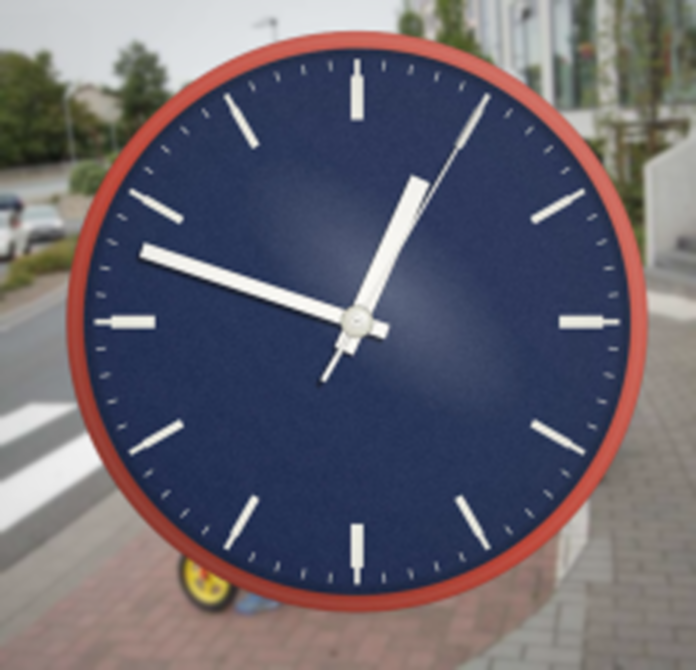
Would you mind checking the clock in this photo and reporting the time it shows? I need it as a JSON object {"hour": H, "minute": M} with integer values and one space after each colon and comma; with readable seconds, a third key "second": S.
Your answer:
{"hour": 12, "minute": 48, "second": 5}
